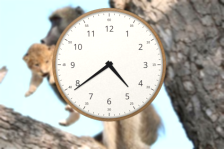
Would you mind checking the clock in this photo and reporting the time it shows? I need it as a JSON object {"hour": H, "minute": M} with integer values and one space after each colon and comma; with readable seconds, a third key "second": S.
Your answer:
{"hour": 4, "minute": 39}
